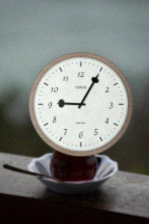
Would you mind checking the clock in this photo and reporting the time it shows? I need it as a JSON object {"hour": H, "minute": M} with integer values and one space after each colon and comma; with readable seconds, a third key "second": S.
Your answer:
{"hour": 9, "minute": 5}
